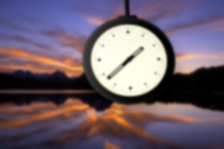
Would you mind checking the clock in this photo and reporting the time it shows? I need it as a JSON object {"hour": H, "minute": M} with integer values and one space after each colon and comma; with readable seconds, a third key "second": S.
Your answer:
{"hour": 1, "minute": 38}
